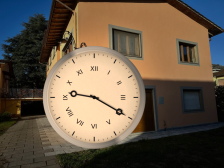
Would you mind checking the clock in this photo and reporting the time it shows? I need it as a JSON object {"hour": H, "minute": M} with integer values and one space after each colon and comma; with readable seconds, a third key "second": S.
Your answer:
{"hour": 9, "minute": 20}
